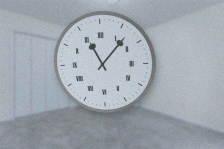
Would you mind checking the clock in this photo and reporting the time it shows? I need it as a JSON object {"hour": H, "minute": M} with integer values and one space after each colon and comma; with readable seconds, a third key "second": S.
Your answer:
{"hour": 11, "minute": 7}
